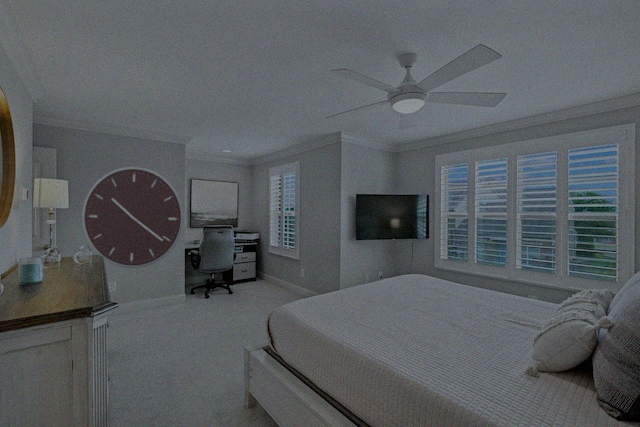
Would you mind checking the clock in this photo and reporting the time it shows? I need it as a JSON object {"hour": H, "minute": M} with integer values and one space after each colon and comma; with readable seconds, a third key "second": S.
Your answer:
{"hour": 10, "minute": 21}
